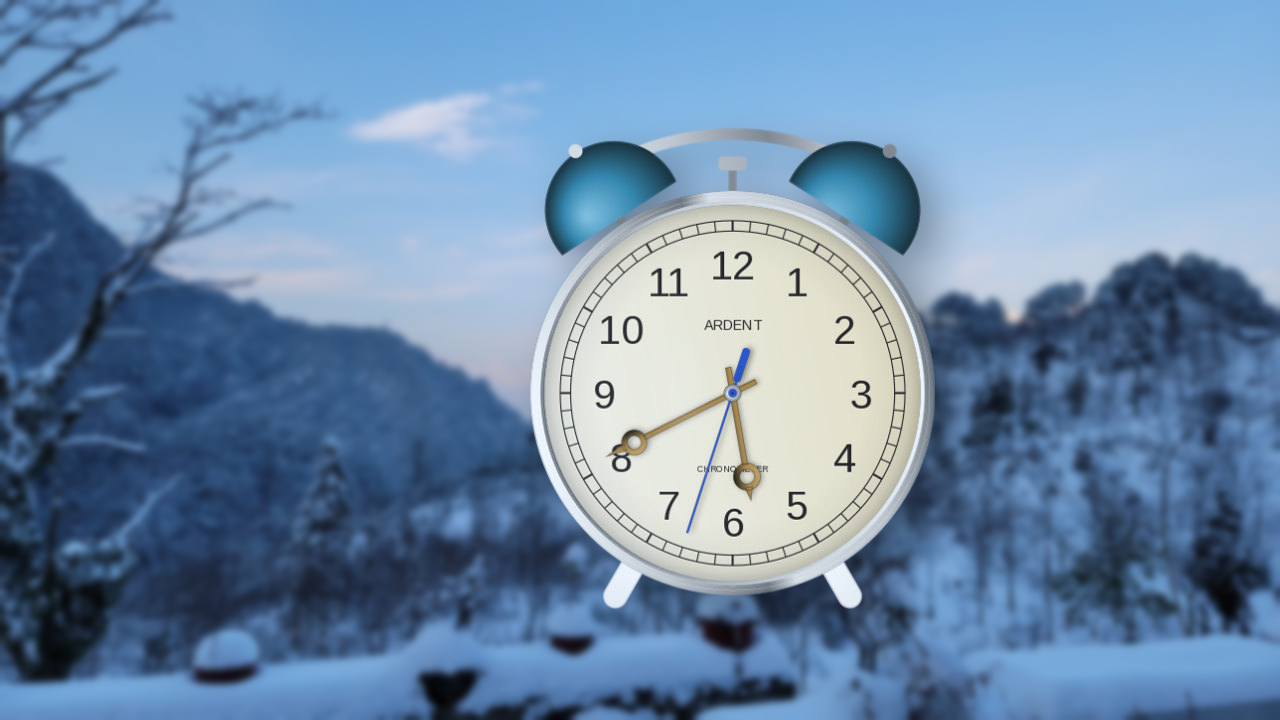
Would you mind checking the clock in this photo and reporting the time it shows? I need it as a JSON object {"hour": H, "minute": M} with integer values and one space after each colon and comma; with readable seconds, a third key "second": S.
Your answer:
{"hour": 5, "minute": 40, "second": 33}
